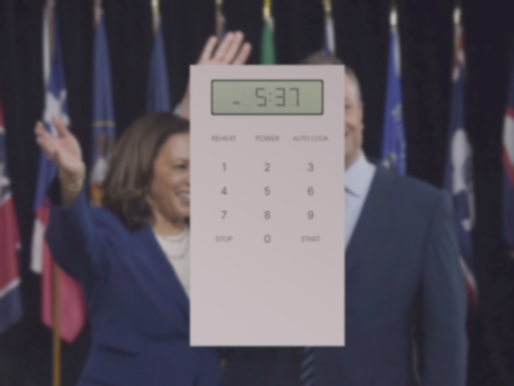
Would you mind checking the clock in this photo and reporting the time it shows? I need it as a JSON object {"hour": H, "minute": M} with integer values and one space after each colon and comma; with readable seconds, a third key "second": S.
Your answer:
{"hour": 5, "minute": 37}
